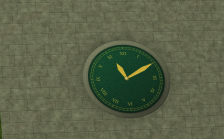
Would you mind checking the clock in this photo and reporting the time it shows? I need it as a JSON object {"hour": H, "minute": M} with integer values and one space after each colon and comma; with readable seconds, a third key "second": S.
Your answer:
{"hour": 11, "minute": 10}
